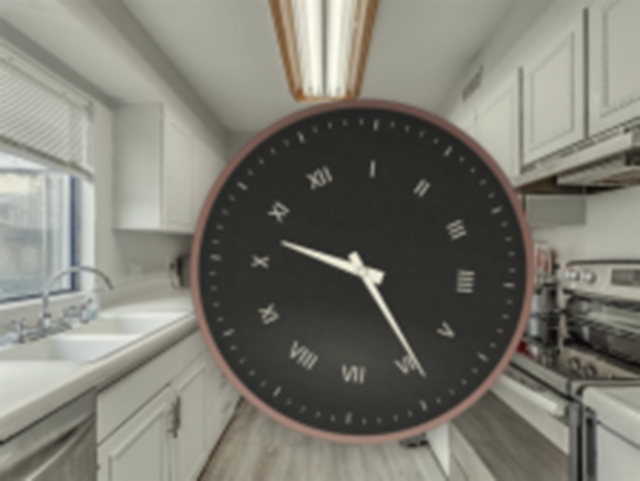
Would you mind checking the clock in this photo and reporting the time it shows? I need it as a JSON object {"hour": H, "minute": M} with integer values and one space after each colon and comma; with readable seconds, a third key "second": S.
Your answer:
{"hour": 10, "minute": 29}
